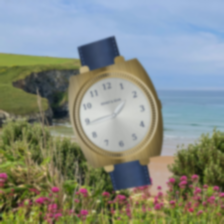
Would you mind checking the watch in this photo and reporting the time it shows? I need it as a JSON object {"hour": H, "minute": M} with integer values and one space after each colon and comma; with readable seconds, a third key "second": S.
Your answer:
{"hour": 1, "minute": 44}
